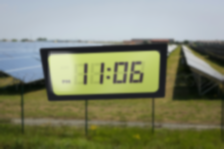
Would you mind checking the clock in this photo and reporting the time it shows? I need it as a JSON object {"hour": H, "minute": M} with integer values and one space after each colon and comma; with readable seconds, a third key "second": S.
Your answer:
{"hour": 11, "minute": 6}
